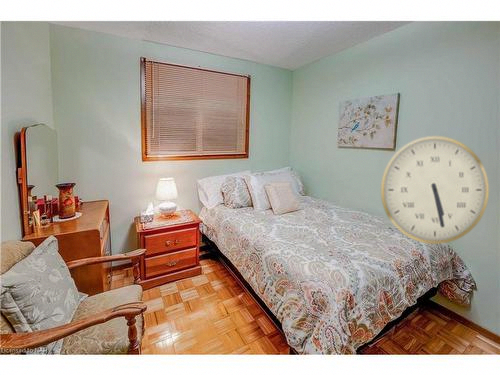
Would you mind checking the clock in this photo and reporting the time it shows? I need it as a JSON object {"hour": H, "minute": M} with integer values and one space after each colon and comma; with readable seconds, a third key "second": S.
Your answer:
{"hour": 5, "minute": 28}
